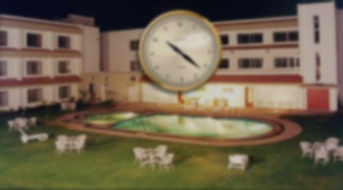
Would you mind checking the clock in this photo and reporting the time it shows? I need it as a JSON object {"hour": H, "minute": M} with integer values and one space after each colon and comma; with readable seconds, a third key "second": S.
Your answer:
{"hour": 10, "minute": 22}
